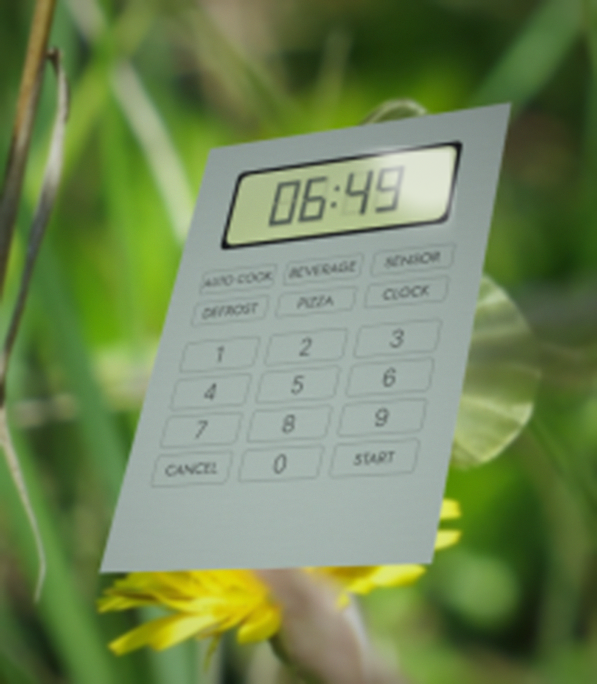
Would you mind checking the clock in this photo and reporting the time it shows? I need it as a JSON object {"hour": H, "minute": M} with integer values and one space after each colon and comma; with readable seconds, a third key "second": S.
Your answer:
{"hour": 6, "minute": 49}
